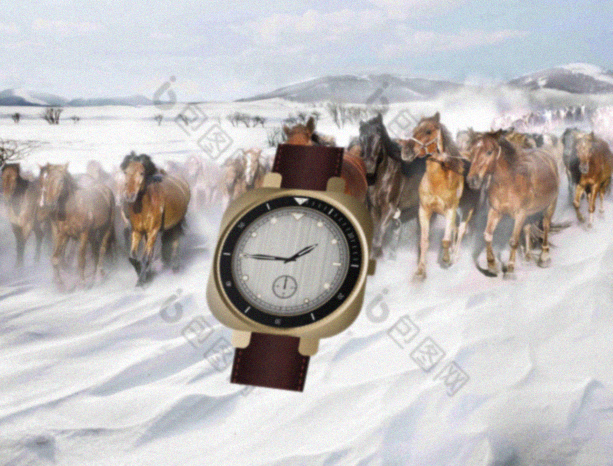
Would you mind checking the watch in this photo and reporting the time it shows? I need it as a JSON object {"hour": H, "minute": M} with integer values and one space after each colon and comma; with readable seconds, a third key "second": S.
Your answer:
{"hour": 1, "minute": 45}
